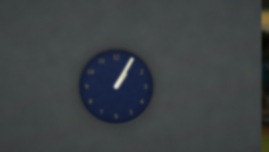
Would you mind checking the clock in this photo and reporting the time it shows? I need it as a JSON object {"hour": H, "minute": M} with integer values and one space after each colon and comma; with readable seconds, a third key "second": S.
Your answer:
{"hour": 1, "minute": 5}
